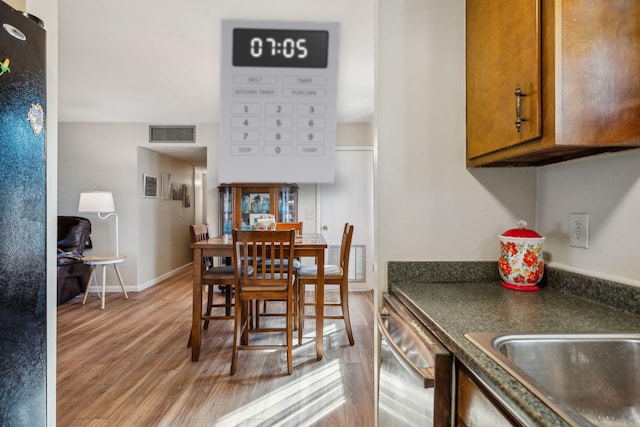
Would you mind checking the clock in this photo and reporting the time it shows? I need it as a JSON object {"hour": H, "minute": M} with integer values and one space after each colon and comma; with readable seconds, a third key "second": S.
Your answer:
{"hour": 7, "minute": 5}
